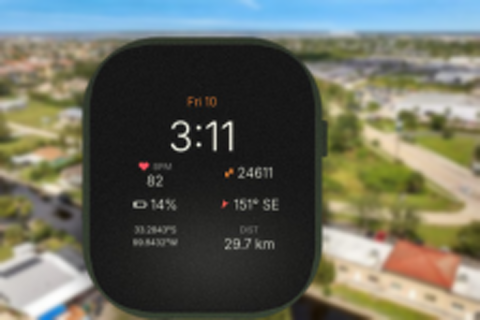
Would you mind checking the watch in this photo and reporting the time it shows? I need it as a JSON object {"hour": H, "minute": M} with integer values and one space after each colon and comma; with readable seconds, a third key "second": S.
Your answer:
{"hour": 3, "minute": 11}
